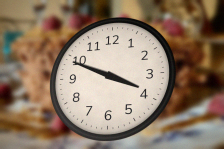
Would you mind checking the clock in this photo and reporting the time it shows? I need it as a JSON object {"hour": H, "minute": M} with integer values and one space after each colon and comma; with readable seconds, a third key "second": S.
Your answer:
{"hour": 3, "minute": 49}
